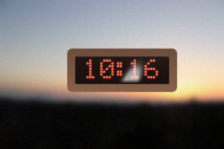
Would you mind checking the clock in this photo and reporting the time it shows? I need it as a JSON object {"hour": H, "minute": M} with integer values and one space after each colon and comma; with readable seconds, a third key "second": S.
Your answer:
{"hour": 10, "minute": 16}
